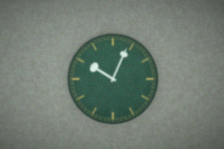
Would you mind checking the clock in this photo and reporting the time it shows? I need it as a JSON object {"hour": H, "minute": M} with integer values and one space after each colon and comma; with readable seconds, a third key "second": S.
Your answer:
{"hour": 10, "minute": 4}
